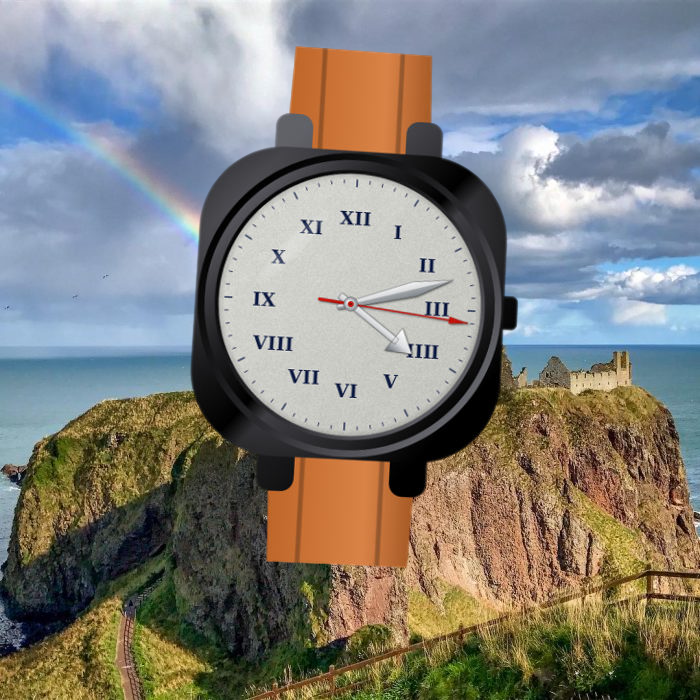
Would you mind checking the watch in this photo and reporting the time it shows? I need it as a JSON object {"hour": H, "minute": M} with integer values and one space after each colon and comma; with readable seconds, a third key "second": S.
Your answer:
{"hour": 4, "minute": 12, "second": 16}
